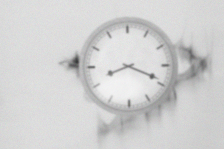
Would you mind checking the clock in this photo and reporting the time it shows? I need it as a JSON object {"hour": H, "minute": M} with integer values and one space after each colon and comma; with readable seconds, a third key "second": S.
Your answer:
{"hour": 8, "minute": 19}
